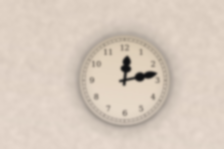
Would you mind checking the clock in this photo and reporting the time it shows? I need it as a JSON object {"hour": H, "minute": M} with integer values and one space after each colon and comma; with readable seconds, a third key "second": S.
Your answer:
{"hour": 12, "minute": 13}
